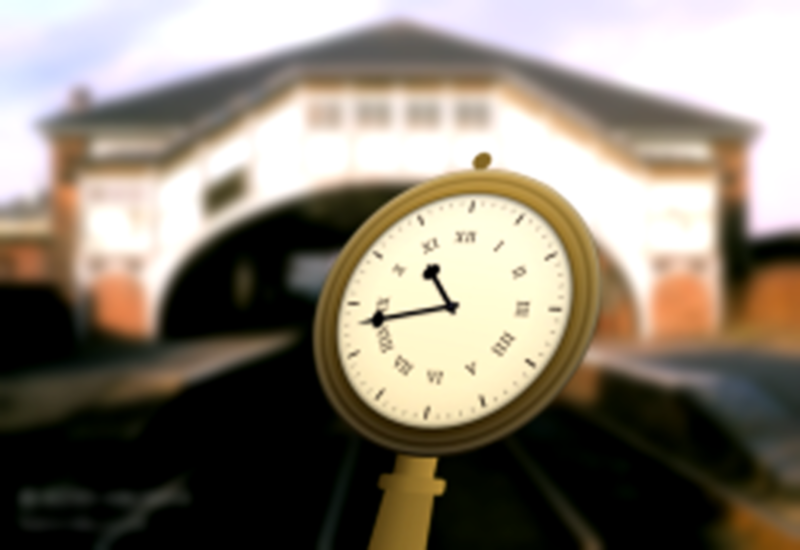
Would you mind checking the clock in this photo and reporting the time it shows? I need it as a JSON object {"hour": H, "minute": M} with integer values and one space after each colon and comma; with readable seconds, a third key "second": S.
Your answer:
{"hour": 10, "minute": 43}
